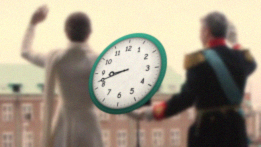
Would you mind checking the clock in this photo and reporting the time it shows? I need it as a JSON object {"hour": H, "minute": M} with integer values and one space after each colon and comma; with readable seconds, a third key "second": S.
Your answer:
{"hour": 8, "minute": 42}
